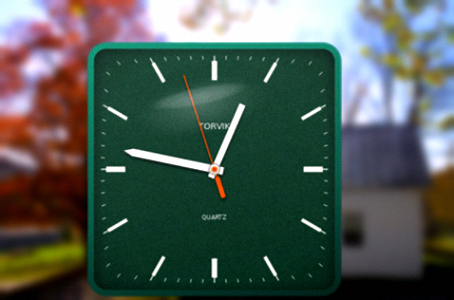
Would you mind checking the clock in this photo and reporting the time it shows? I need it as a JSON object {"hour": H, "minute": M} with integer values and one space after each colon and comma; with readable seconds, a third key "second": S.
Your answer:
{"hour": 12, "minute": 46, "second": 57}
